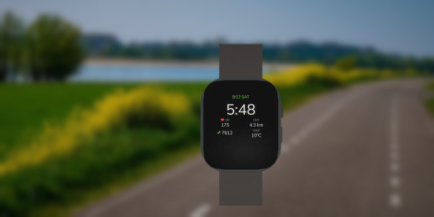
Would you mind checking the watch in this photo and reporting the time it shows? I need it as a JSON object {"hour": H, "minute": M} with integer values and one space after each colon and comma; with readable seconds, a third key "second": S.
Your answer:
{"hour": 5, "minute": 48}
